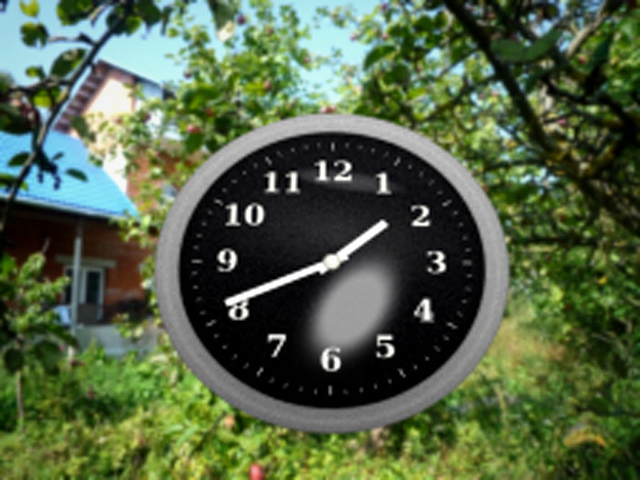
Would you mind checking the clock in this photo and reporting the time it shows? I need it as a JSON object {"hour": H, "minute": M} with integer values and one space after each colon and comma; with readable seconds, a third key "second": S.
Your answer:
{"hour": 1, "minute": 41}
